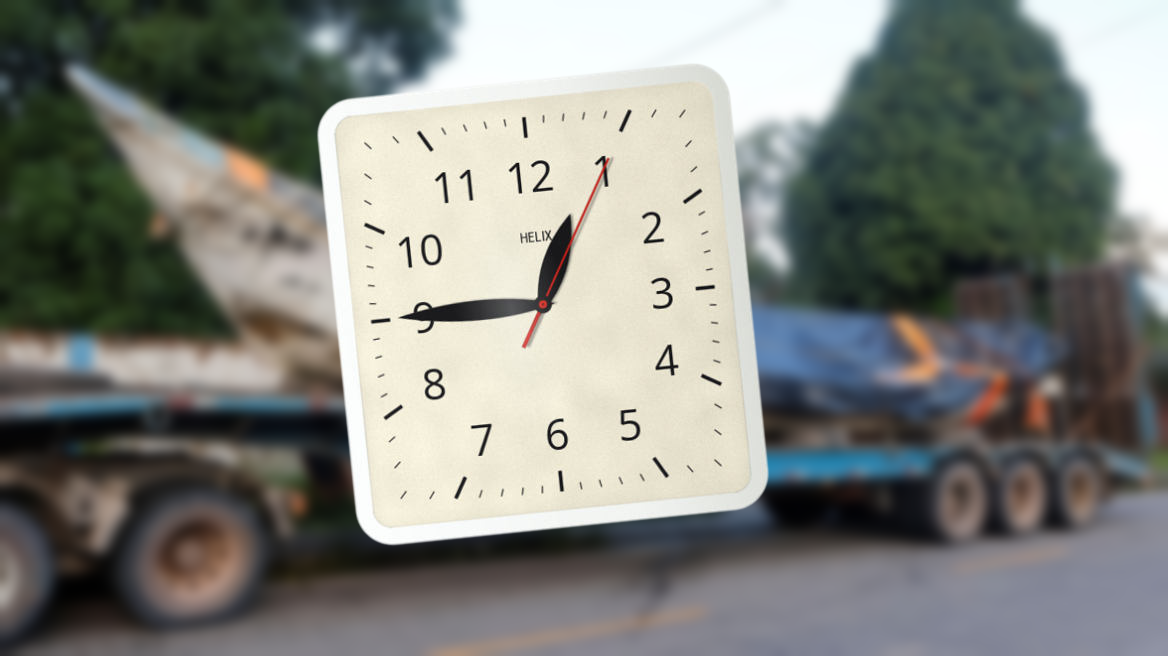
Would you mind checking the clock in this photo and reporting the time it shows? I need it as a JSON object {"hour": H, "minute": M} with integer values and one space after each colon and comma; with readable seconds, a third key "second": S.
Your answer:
{"hour": 12, "minute": 45, "second": 5}
